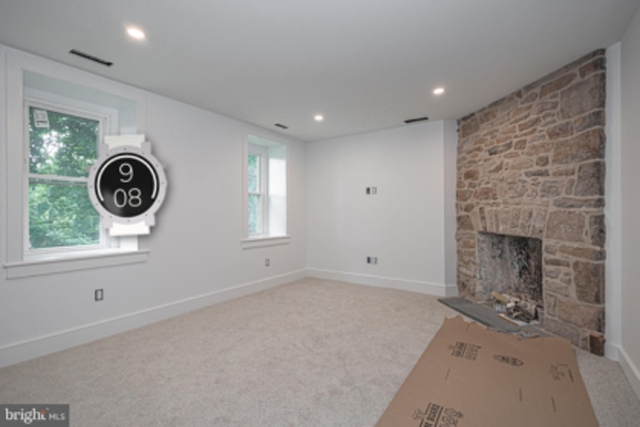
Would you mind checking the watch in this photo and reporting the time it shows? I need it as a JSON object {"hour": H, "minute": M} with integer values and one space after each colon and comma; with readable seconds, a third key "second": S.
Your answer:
{"hour": 9, "minute": 8}
